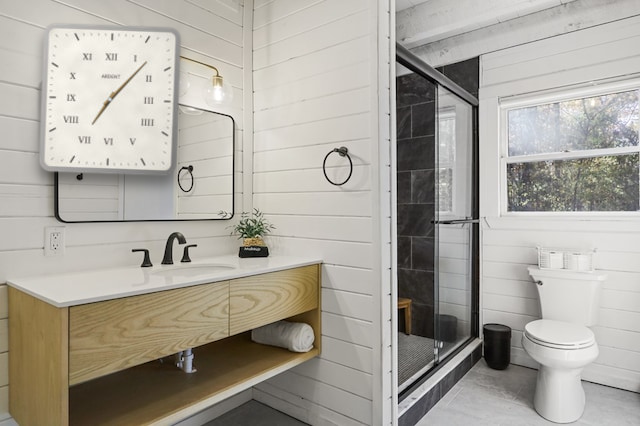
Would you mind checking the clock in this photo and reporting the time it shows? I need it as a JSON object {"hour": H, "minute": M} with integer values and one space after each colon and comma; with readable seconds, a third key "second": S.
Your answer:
{"hour": 7, "minute": 7}
